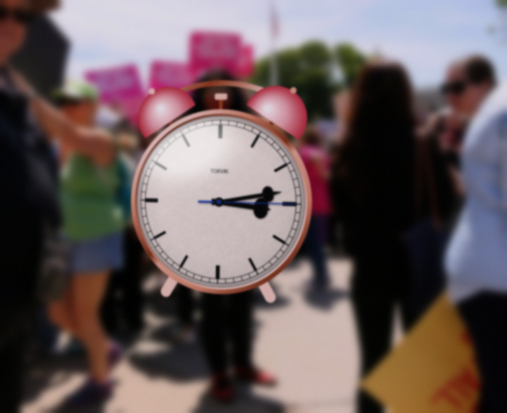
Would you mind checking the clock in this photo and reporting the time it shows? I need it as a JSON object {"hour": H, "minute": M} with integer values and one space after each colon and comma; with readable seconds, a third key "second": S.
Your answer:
{"hour": 3, "minute": 13, "second": 15}
